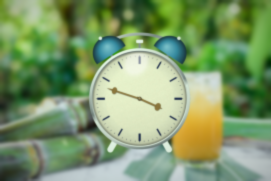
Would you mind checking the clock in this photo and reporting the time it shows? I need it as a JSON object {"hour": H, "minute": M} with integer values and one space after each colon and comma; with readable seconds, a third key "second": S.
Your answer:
{"hour": 3, "minute": 48}
